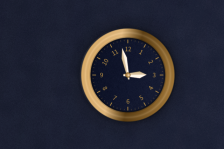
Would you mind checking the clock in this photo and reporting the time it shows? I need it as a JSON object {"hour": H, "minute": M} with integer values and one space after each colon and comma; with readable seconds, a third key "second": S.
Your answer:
{"hour": 2, "minute": 58}
